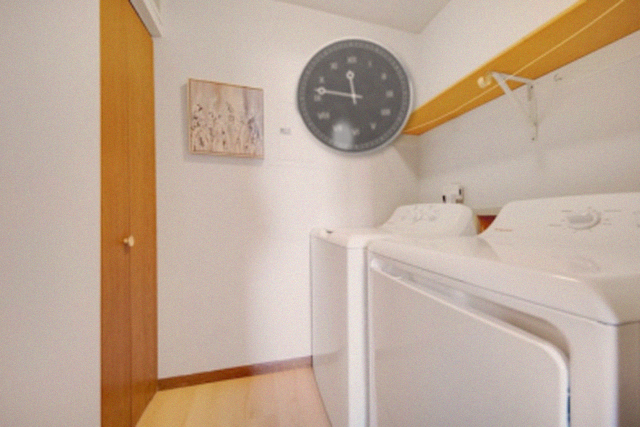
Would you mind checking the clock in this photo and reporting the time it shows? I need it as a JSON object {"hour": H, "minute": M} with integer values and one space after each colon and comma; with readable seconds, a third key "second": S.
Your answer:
{"hour": 11, "minute": 47}
